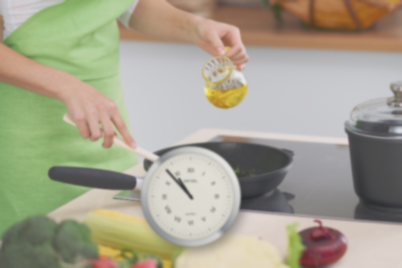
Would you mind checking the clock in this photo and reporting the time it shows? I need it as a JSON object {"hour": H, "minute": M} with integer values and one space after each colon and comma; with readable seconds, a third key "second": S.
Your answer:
{"hour": 10, "minute": 53}
